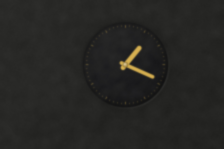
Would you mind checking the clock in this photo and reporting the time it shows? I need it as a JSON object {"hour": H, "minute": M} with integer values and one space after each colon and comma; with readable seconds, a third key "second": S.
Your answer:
{"hour": 1, "minute": 19}
